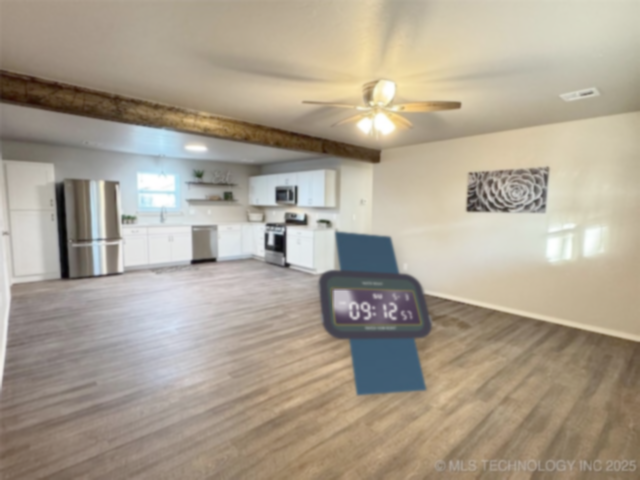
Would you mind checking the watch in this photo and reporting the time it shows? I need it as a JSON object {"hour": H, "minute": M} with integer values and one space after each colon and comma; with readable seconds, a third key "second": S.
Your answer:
{"hour": 9, "minute": 12}
